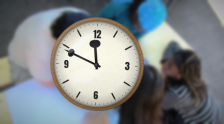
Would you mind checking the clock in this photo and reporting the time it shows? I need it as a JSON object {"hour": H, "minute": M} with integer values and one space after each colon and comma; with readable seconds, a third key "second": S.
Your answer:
{"hour": 11, "minute": 49}
